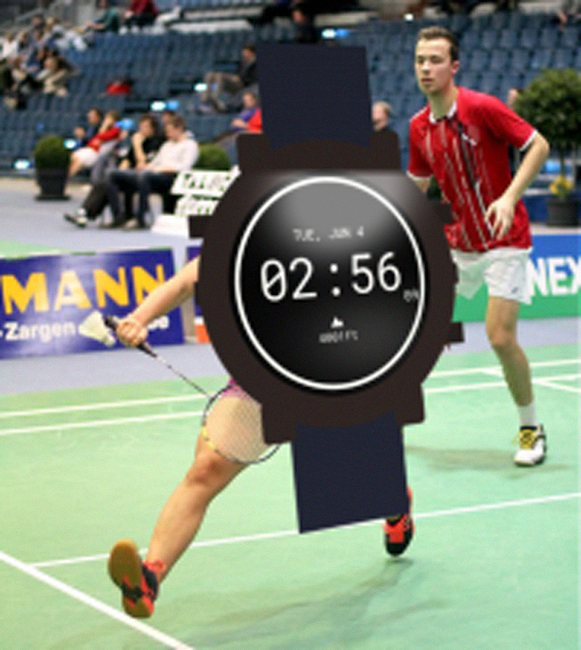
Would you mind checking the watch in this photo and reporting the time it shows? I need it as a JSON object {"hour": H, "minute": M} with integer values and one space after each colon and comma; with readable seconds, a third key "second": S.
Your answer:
{"hour": 2, "minute": 56}
